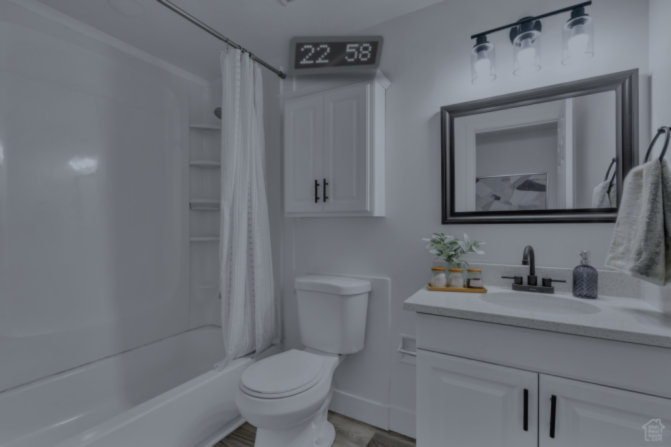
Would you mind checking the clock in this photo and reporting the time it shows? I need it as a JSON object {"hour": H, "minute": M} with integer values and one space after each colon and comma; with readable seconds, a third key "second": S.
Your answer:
{"hour": 22, "minute": 58}
